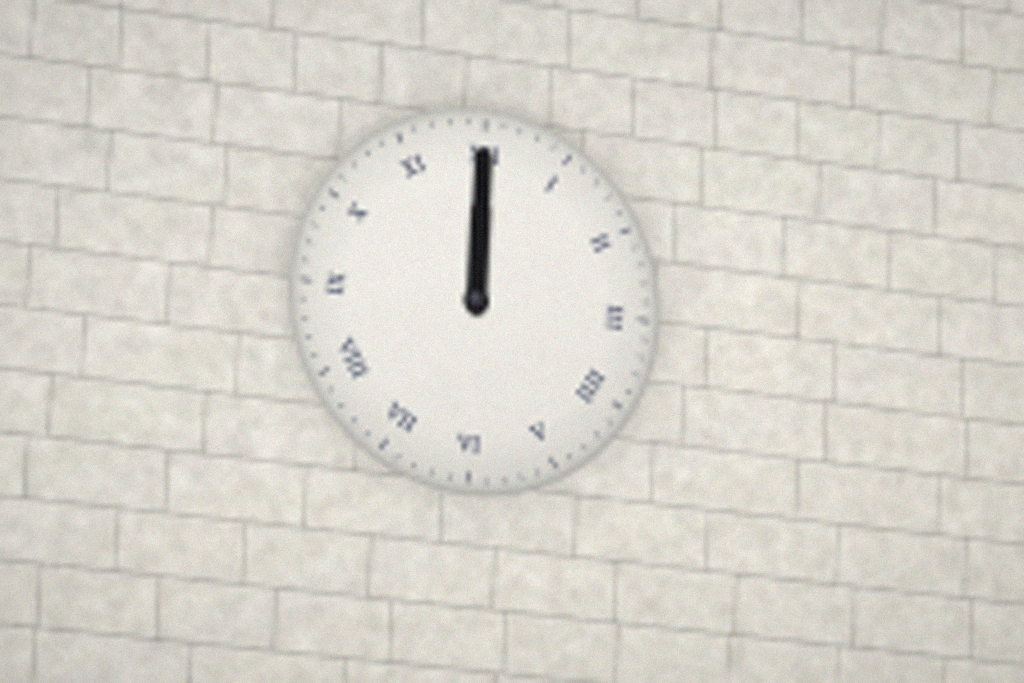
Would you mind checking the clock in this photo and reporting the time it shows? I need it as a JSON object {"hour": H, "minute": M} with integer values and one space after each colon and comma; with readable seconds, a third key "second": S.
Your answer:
{"hour": 12, "minute": 0}
